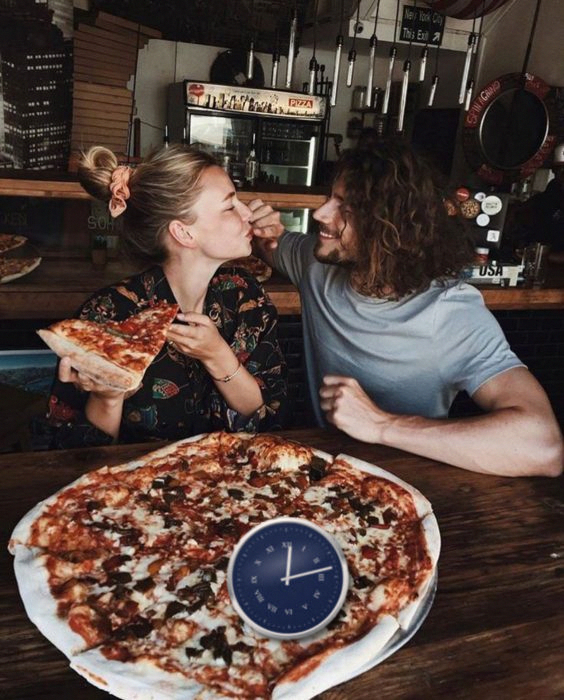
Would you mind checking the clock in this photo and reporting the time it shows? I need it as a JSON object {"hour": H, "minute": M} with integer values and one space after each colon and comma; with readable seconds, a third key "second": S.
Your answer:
{"hour": 12, "minute": 13}
